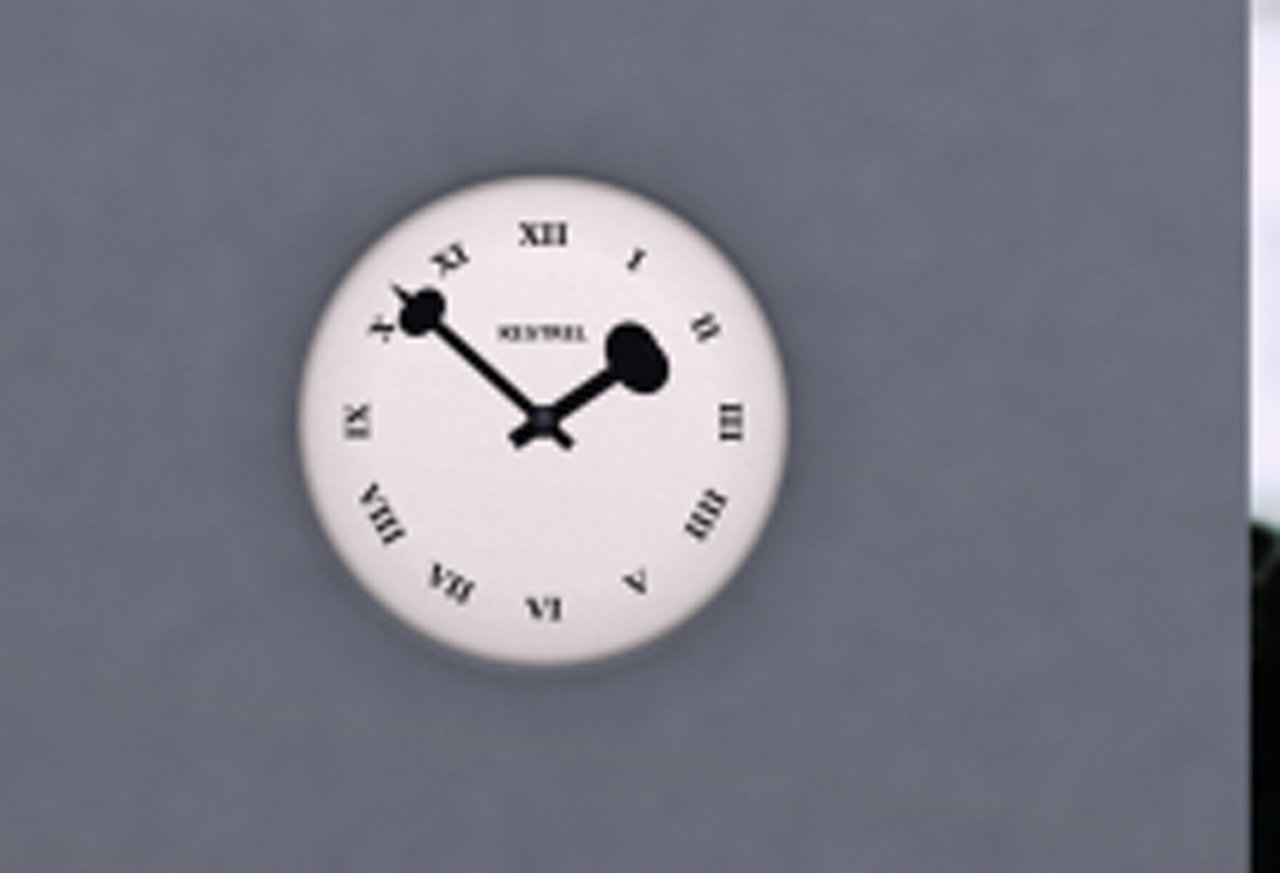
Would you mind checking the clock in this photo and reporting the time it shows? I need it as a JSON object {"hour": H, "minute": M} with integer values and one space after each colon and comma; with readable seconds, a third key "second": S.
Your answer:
{"hour": 1, "minute": 52}
